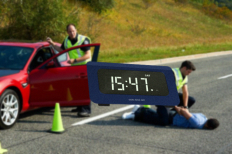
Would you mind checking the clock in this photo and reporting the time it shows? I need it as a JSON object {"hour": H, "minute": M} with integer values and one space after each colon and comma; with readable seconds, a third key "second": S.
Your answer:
{"hour": 15, "minute": 47}
